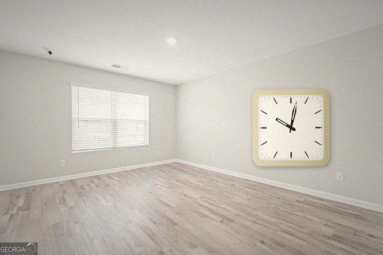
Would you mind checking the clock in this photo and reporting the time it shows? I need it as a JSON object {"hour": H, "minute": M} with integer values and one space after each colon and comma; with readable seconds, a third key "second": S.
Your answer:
{"hour": 10, "minute": 2}
